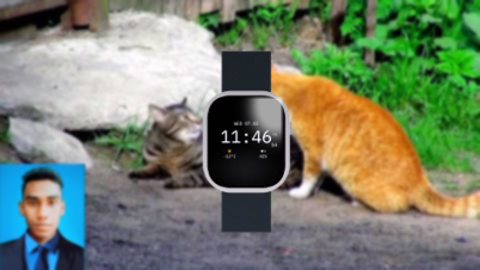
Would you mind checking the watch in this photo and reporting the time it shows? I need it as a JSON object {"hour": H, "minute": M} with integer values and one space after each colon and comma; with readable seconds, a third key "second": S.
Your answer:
{"hour": 11, "minute": 46}
